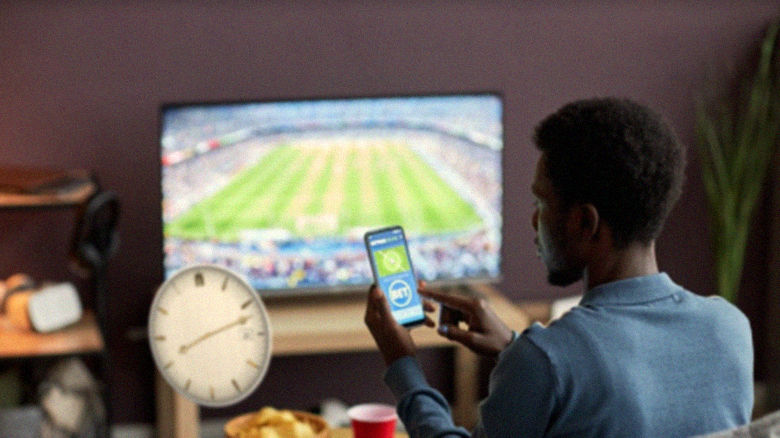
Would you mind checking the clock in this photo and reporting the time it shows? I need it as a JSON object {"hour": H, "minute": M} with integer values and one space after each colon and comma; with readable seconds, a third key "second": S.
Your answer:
{"hour": 8, "minute": 12}
